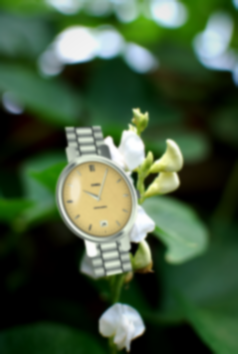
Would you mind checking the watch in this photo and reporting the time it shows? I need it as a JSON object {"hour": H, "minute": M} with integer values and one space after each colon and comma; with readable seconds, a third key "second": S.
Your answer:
{"hour": 10, "minute": 5}
